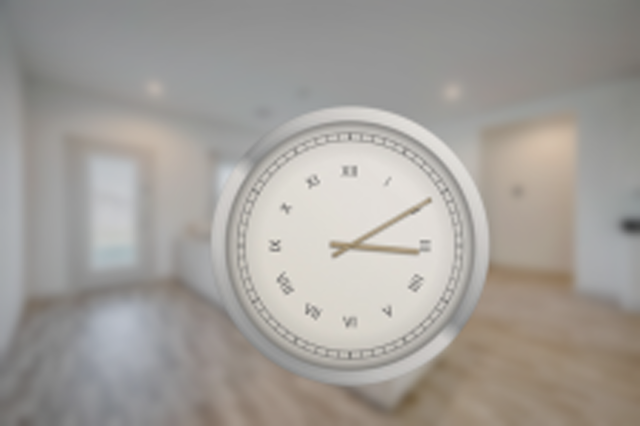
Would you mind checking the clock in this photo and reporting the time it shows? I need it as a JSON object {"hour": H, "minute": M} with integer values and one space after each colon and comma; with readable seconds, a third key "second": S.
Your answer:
{"hour": 3, "minute": 10}
